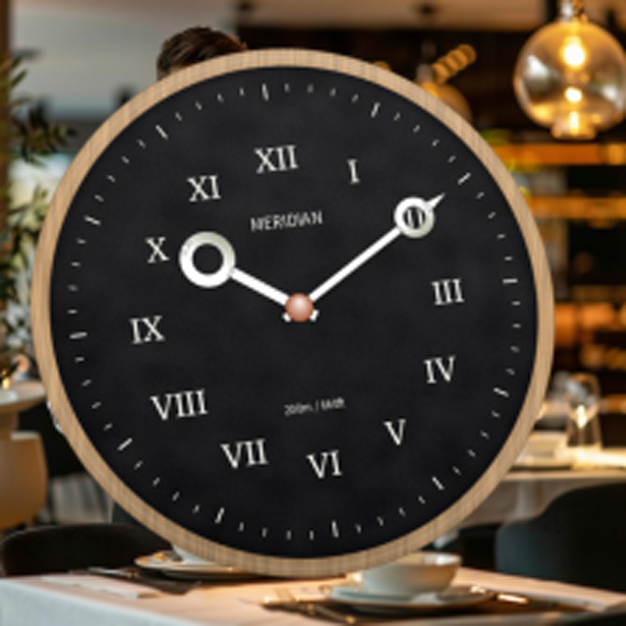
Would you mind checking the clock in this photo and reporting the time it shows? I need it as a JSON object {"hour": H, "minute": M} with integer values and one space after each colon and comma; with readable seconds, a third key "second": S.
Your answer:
{"hour": 10, "minute": 10}
